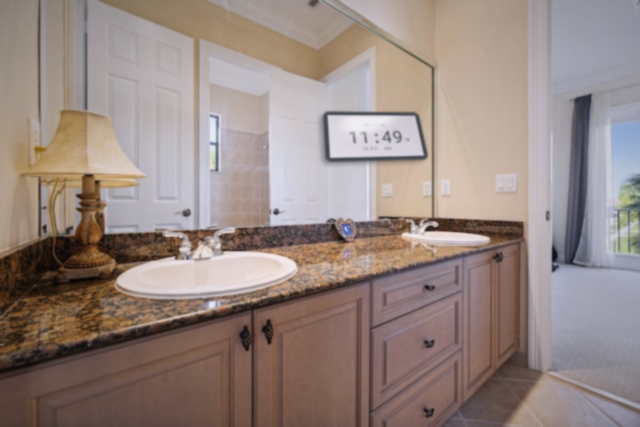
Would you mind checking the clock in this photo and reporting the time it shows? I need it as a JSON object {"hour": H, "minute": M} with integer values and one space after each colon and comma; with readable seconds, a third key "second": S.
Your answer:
{"hour": 11, "minute": 49}
